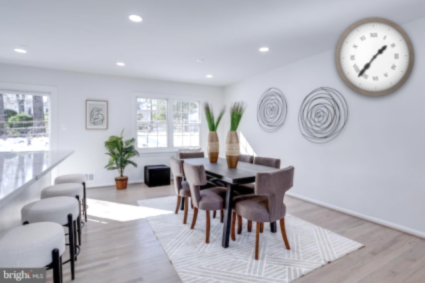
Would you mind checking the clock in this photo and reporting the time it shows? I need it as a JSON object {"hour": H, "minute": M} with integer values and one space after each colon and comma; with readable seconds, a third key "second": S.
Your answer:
{"hour": 1, "minute": 37}
